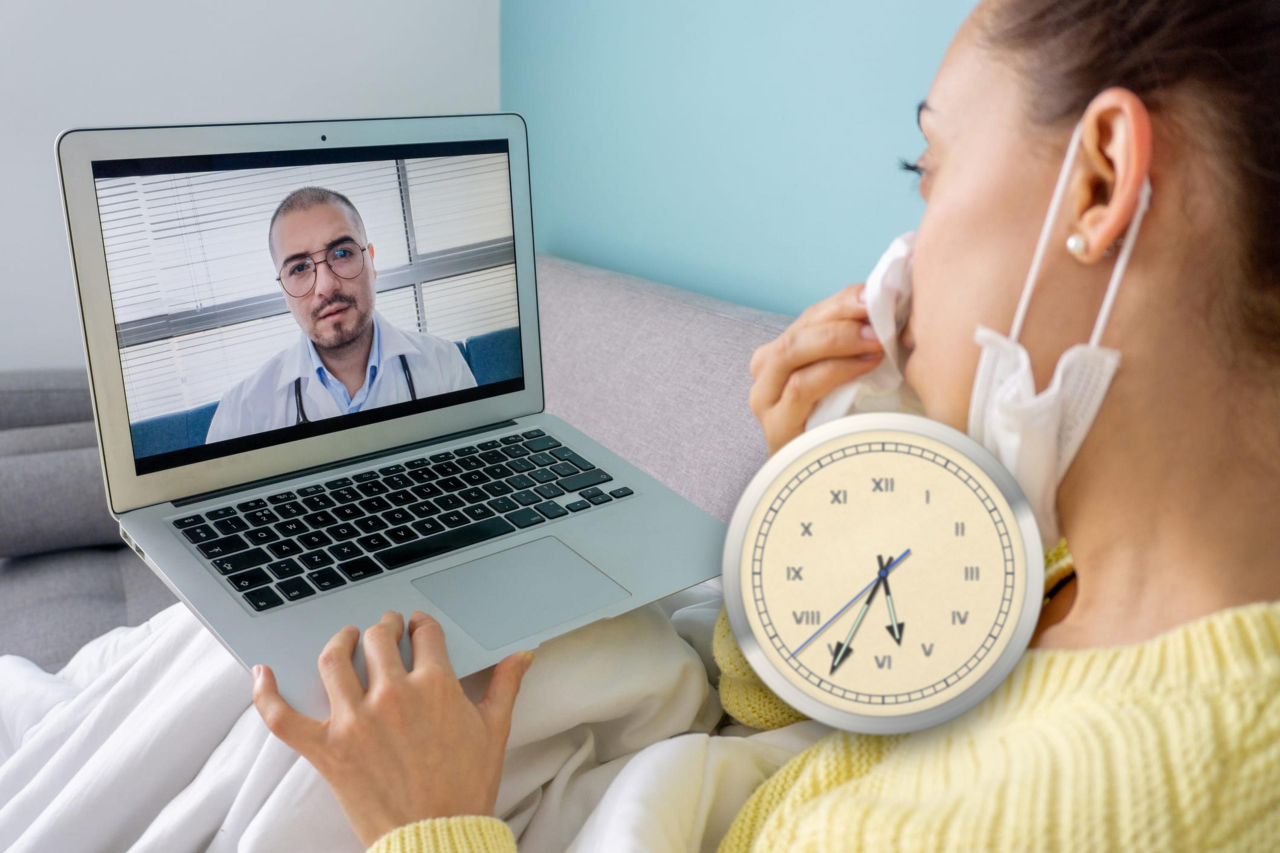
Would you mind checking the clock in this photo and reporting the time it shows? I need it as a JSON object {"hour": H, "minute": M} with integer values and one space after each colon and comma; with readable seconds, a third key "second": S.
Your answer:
{"hour": 5, "minute": 34, "second": 38}
